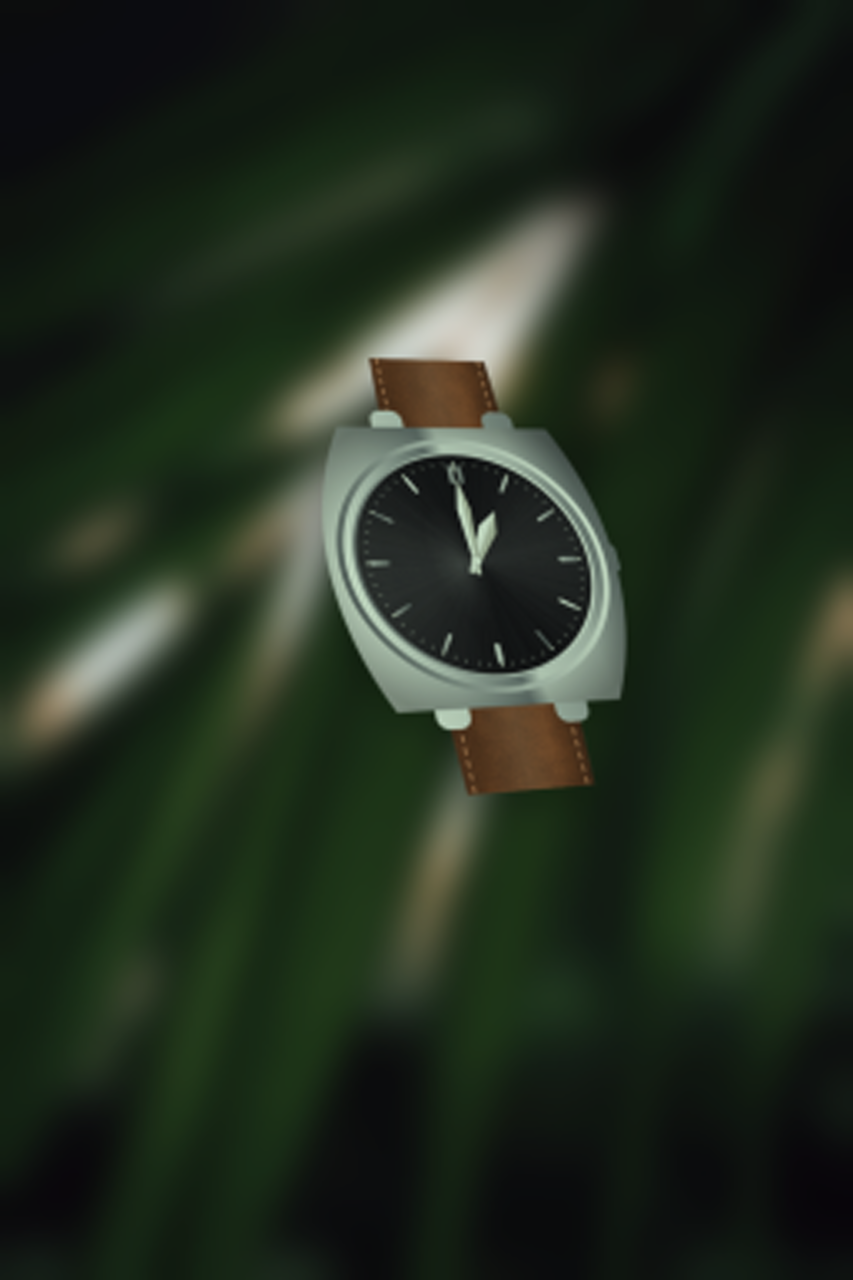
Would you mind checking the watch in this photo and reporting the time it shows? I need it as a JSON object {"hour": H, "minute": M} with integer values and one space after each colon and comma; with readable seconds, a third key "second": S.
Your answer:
{"hour": 1, "minute": 0}
